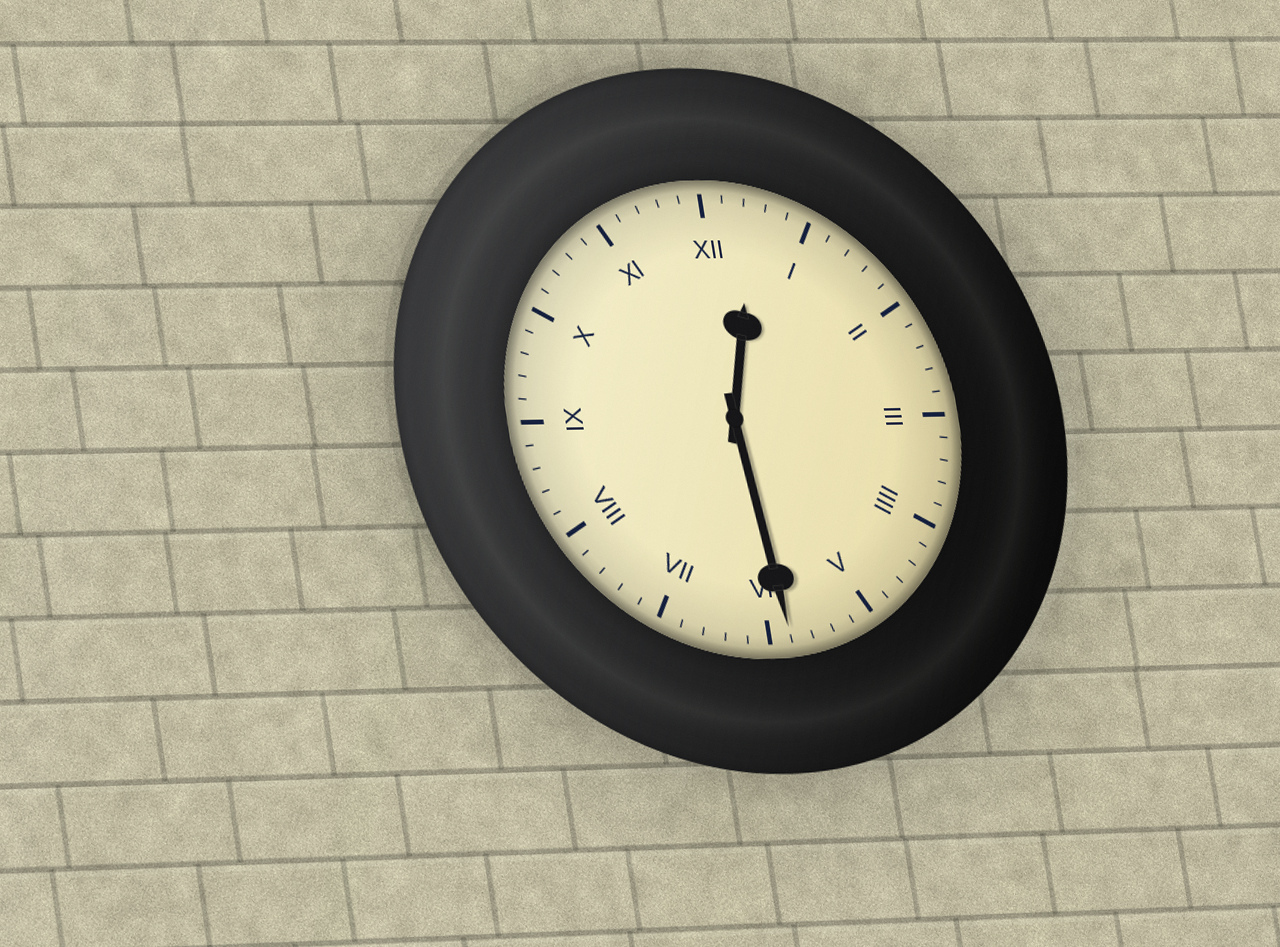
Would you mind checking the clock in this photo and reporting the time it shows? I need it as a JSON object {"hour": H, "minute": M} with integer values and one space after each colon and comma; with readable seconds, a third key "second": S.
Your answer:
{"hour": 12, "minute": 29}
